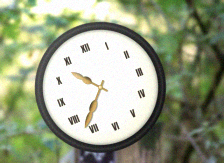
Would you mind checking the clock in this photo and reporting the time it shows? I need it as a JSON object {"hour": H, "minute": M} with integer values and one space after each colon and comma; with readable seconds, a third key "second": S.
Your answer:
{"hour": 10, "minute": 37}
